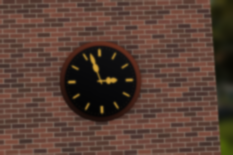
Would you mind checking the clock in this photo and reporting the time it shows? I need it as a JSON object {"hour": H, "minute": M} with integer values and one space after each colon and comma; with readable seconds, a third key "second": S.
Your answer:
{"hour": 2, "minute": 57}
